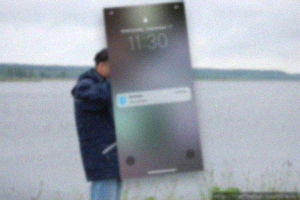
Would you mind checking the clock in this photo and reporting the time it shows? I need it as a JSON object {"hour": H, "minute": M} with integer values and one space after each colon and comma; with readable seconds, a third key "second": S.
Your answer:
{"hour": 11, "minute": 30}
